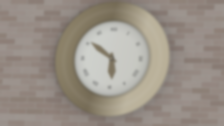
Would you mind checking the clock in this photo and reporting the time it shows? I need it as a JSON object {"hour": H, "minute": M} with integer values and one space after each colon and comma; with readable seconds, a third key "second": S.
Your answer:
{"hour": 5, "minute": 51}
